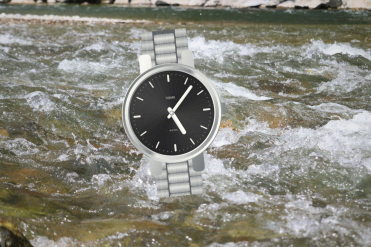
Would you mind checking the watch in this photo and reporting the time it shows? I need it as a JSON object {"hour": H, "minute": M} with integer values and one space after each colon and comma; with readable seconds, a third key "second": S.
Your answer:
{"hour": 5, "minute": 7}
